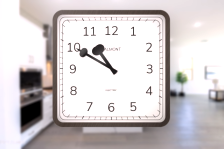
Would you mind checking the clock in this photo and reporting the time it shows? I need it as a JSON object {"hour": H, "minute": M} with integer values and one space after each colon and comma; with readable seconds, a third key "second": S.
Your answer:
{"hour": 10, "minute": 50}
